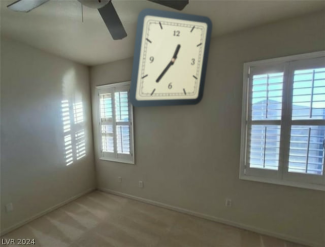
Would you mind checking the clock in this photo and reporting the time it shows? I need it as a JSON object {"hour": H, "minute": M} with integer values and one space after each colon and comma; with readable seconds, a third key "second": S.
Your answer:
{"hour": 12, "minute": 36}
